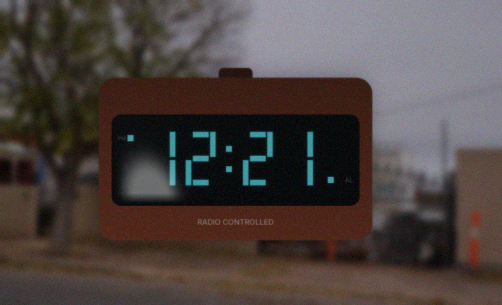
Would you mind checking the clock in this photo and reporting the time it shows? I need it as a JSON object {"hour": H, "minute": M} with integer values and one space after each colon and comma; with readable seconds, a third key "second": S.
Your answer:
{"hour": 12, "minute": 21}
